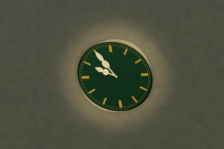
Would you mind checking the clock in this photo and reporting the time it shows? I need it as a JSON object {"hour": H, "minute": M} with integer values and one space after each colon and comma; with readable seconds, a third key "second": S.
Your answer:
{"hour": 9, "minute": 55}
